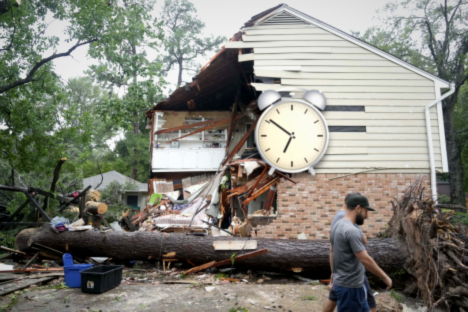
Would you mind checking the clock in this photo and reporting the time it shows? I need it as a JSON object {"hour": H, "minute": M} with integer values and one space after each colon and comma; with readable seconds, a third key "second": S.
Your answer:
{"hour": 6, "minute": 51}
